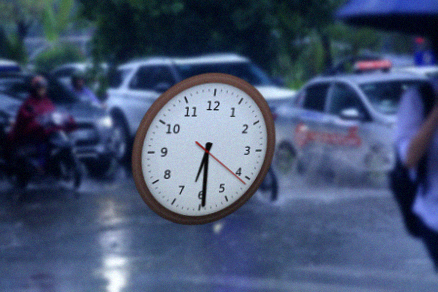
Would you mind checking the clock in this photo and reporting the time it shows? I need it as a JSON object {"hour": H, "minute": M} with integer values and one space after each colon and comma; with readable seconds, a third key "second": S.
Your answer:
{"hour": 6, "minute": 29, "second": 21}
